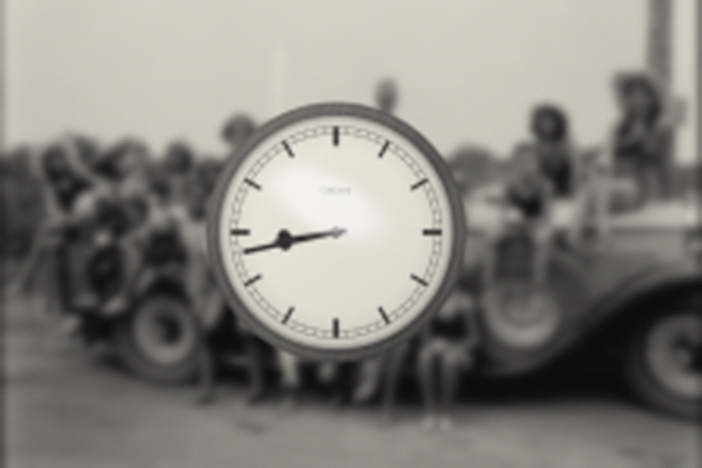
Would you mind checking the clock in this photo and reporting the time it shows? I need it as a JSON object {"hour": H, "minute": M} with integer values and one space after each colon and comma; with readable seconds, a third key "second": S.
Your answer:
{"hour": 8, "minute": 43}
